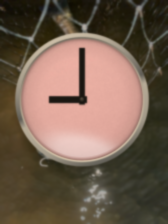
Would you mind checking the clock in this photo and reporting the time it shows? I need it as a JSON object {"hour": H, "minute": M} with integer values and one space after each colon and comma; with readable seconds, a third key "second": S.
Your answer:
{"hour": 9, "minute": 0}
